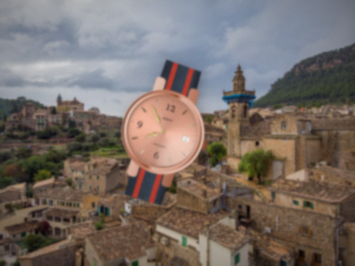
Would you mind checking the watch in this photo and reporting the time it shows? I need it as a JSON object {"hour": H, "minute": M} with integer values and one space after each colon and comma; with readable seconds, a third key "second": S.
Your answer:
{"hour": 7, "minute": 53}
